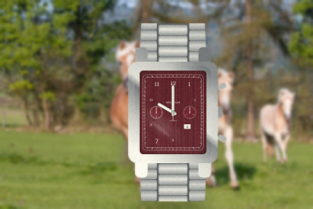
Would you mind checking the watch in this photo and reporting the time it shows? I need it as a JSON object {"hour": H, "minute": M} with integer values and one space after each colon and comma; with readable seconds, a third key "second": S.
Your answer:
{"hour": 10, "minute": 0}
